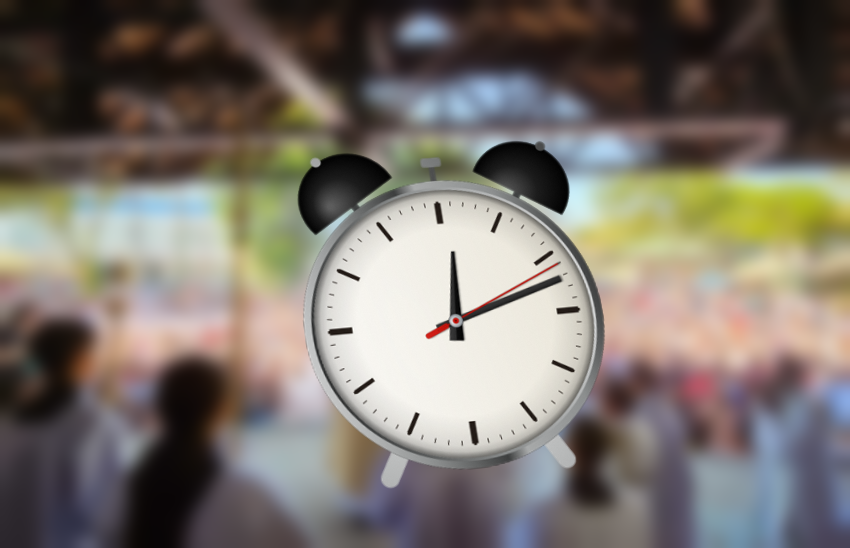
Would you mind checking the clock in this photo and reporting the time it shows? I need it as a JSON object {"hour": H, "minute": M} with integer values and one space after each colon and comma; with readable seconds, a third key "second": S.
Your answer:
{"hour": 12, "minute": 12, "second": 11}
